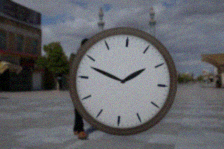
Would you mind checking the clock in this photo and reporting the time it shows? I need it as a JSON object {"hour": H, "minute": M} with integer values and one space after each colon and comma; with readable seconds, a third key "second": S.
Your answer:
{"hour": 1, "minute": 48}
